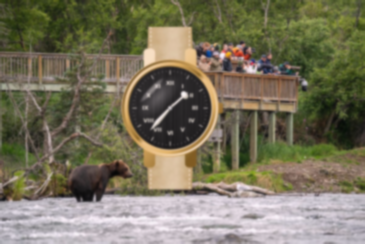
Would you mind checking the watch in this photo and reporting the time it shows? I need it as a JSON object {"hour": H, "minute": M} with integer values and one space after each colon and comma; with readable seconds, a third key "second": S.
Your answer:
{"hour": 1, "minute": 37}
